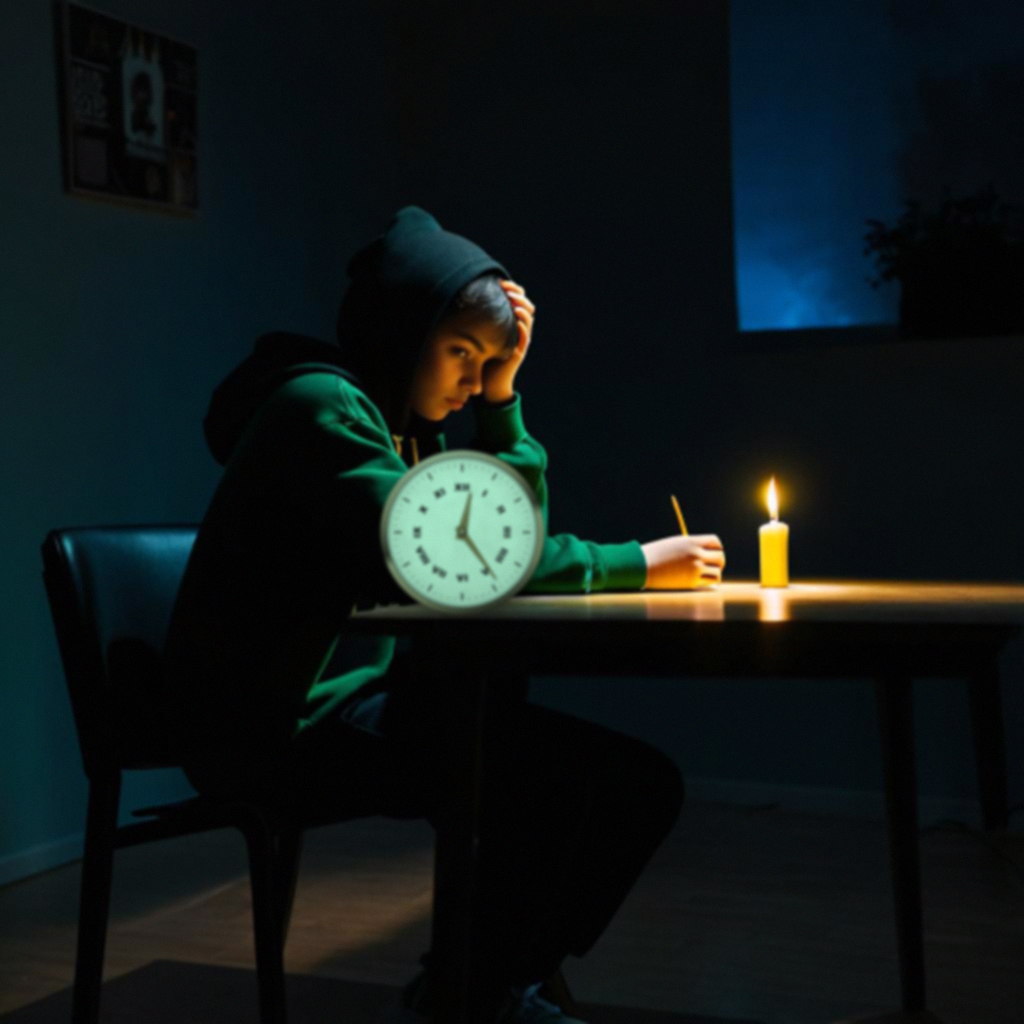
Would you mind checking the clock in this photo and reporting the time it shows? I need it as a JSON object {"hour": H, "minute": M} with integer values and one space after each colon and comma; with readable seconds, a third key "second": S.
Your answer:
{"hour": 12, "minute": 24}
